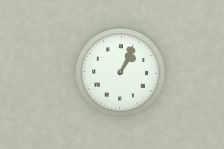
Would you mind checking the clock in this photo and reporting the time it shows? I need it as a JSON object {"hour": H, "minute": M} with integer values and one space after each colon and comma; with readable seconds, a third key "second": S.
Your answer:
{"hour": 1, "minute": 4}
